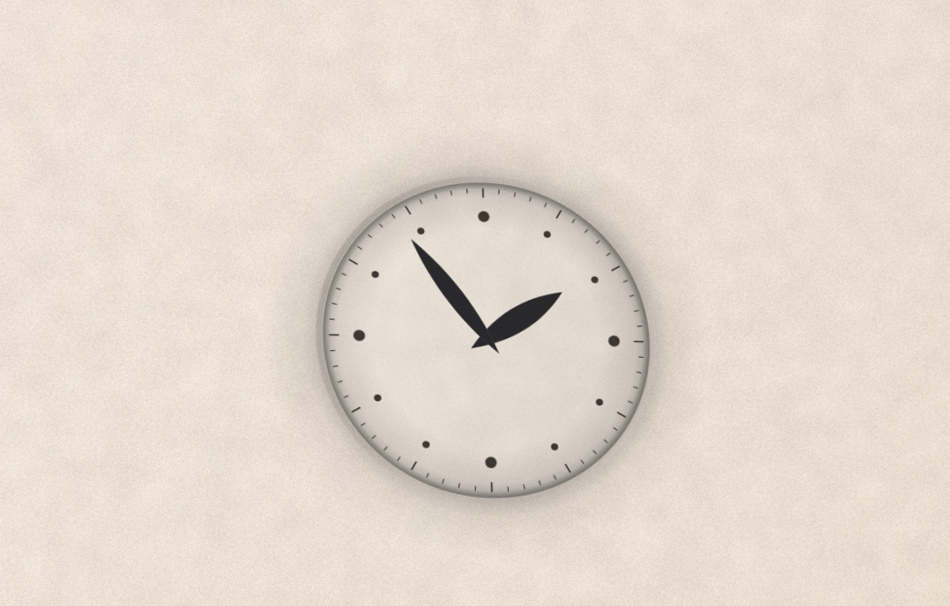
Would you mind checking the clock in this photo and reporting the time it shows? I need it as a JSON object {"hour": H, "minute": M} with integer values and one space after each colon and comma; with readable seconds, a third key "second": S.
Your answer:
{"hour": 1, "minute": 54}
